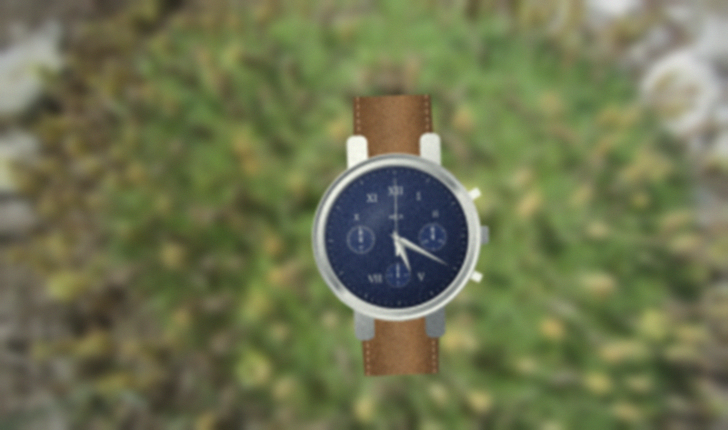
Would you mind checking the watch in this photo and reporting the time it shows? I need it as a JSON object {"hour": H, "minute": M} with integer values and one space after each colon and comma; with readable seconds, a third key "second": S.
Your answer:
{"hour": 5, "minute": 20}
